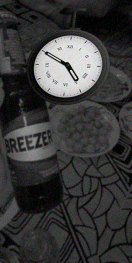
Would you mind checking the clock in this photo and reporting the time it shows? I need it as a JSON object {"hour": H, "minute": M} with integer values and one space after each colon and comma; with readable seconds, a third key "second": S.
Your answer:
{"hour": 4, "minute": 50}
